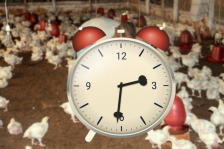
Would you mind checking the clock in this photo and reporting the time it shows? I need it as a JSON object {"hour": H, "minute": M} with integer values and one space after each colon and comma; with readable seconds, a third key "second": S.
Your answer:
{"hour": 2, "minute": 31}
